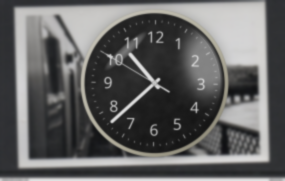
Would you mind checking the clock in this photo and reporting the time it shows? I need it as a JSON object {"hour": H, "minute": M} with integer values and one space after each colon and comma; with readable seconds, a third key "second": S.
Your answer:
{"hour": 10, "minute": 37, "second": 50}
